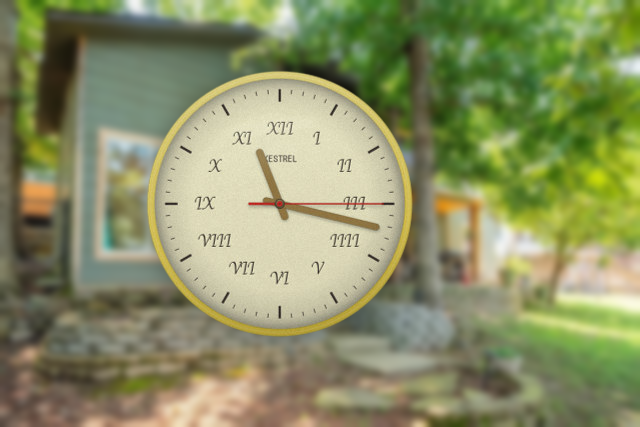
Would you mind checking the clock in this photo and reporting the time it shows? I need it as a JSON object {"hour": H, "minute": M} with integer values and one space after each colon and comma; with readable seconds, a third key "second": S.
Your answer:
{"hour": 11, "minute": 17, "second": 15}
